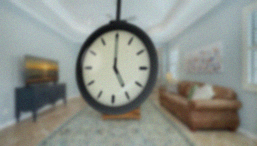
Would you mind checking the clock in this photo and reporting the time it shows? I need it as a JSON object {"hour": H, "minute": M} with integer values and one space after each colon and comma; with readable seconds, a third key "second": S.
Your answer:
{"hour": 5, "minute": 0}
